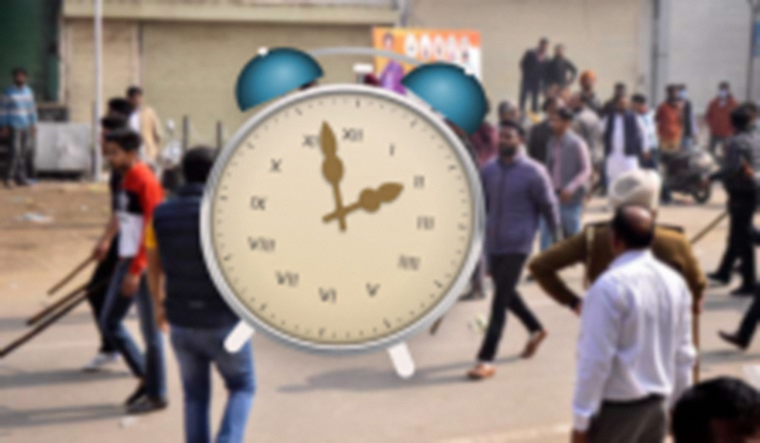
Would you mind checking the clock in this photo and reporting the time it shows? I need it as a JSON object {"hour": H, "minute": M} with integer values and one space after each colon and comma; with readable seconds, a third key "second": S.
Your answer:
{"hour": 1, "minute": 57}
